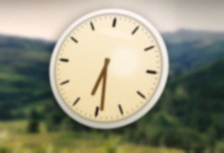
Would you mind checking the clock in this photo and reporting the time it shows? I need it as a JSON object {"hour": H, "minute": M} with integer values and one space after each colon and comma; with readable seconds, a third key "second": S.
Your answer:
{"hour": 6, "minute": 29}
